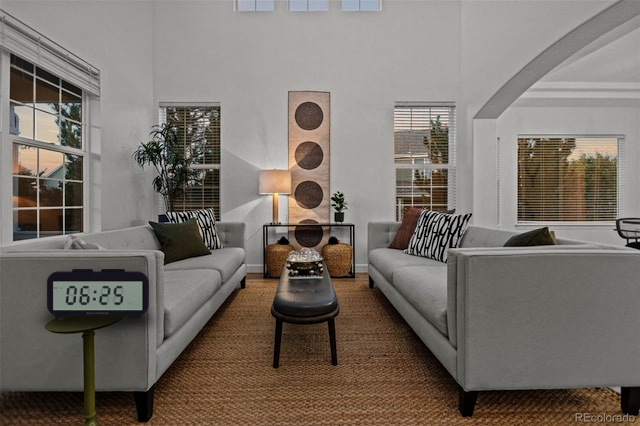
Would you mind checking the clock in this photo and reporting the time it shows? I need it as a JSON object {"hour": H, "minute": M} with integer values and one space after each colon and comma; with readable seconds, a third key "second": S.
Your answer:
{"hour": 6, "minute": 25}
